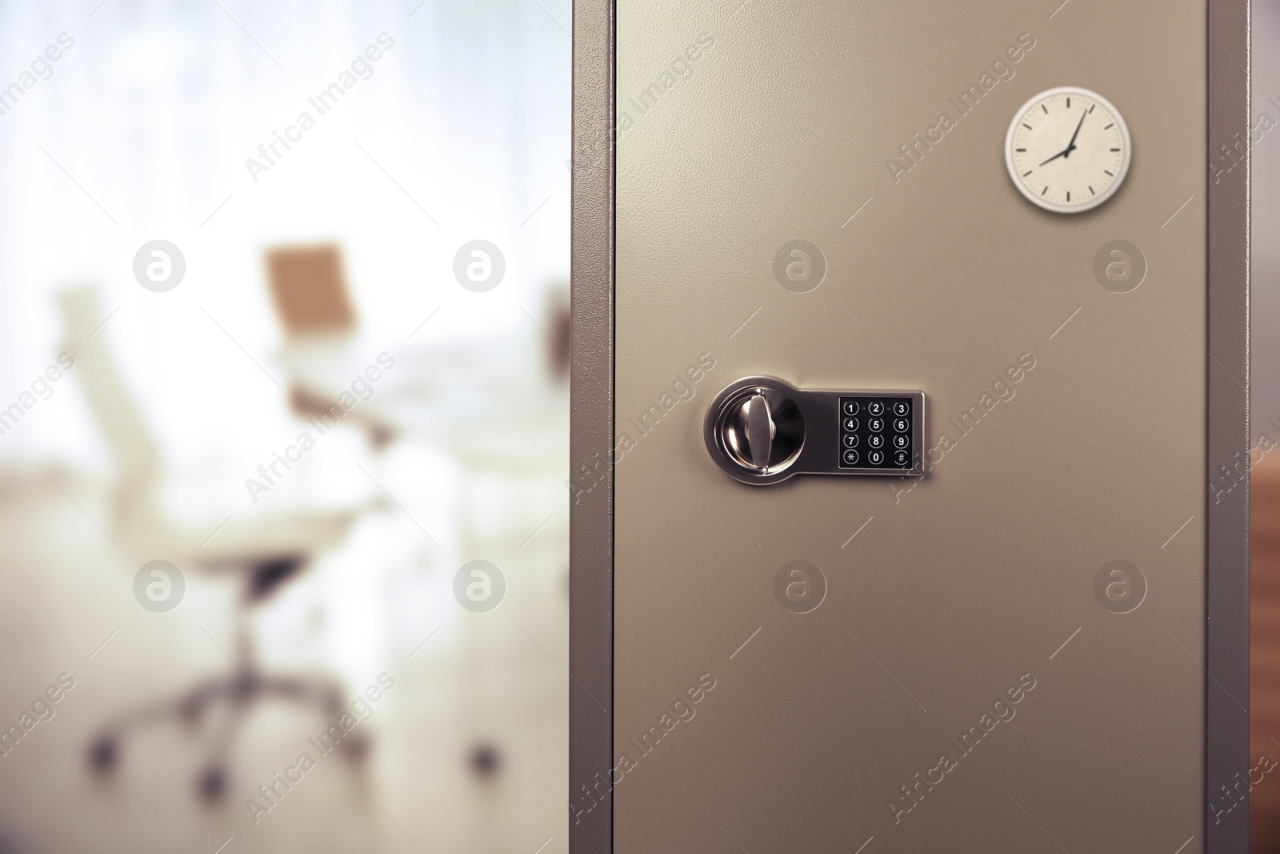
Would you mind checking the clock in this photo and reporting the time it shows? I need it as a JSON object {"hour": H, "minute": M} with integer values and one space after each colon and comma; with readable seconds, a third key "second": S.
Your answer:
{"hour": 8, "minute": 4}
